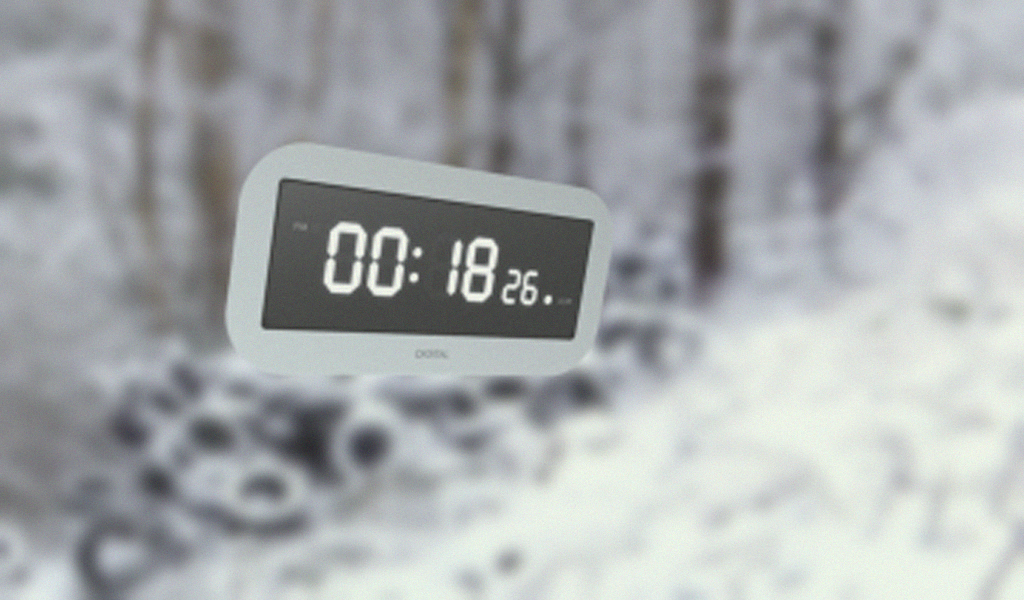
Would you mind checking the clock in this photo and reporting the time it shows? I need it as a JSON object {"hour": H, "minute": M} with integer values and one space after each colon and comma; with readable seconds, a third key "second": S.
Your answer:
{"hour": 0, "minute": 18, "second": 26}
